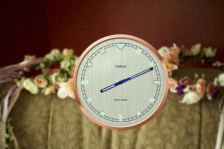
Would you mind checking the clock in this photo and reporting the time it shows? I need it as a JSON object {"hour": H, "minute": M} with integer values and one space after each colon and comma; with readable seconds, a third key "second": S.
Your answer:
{"hour": 8, "minute": 11}
